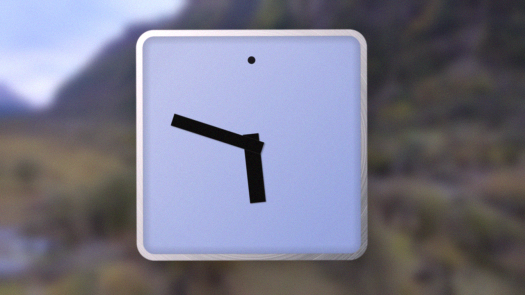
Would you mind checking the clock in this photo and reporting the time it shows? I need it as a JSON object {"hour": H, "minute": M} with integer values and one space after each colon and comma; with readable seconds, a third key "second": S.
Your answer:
{"hour": 5, "minute": 48}
